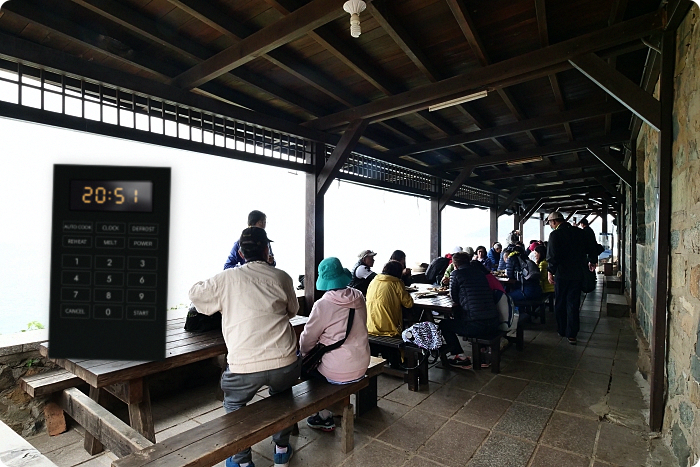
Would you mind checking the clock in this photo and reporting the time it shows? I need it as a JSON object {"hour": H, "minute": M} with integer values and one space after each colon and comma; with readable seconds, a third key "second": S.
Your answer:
{"hour": 20, "minute": 51}
